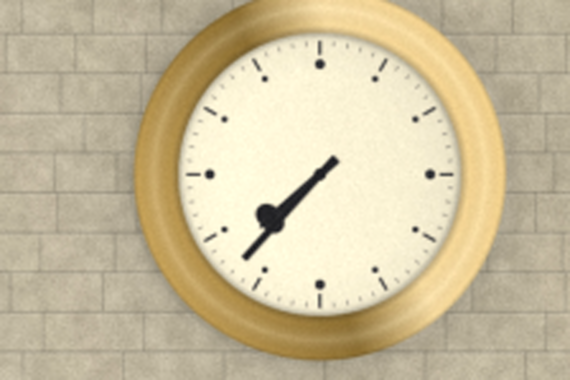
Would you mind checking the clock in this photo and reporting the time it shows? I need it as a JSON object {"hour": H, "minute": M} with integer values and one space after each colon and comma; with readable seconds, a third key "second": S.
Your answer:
{"hour": 7, "minute": 37}
